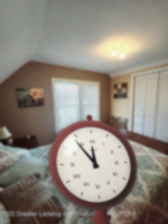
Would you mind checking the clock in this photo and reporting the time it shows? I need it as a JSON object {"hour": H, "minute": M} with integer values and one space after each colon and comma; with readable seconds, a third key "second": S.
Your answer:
{"hour": 11, "minute": 54}
